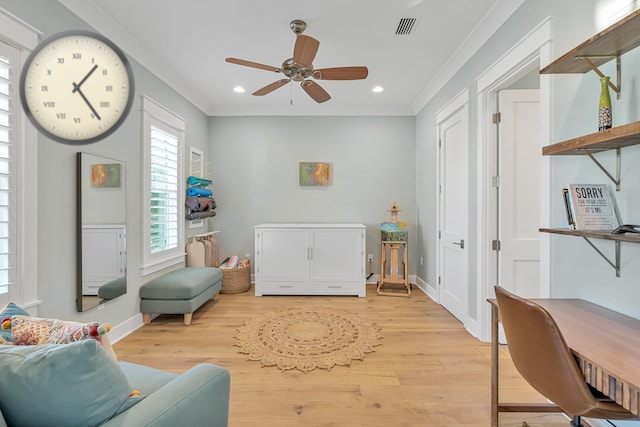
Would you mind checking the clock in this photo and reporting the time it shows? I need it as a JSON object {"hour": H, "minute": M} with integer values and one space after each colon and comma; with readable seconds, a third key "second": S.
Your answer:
{"hour": 1, "minute": 24}
